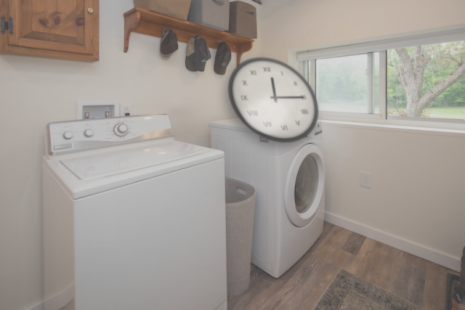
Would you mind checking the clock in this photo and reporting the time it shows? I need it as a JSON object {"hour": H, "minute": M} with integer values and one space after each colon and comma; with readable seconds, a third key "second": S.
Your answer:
{"hour": 12, "minute": 15}
